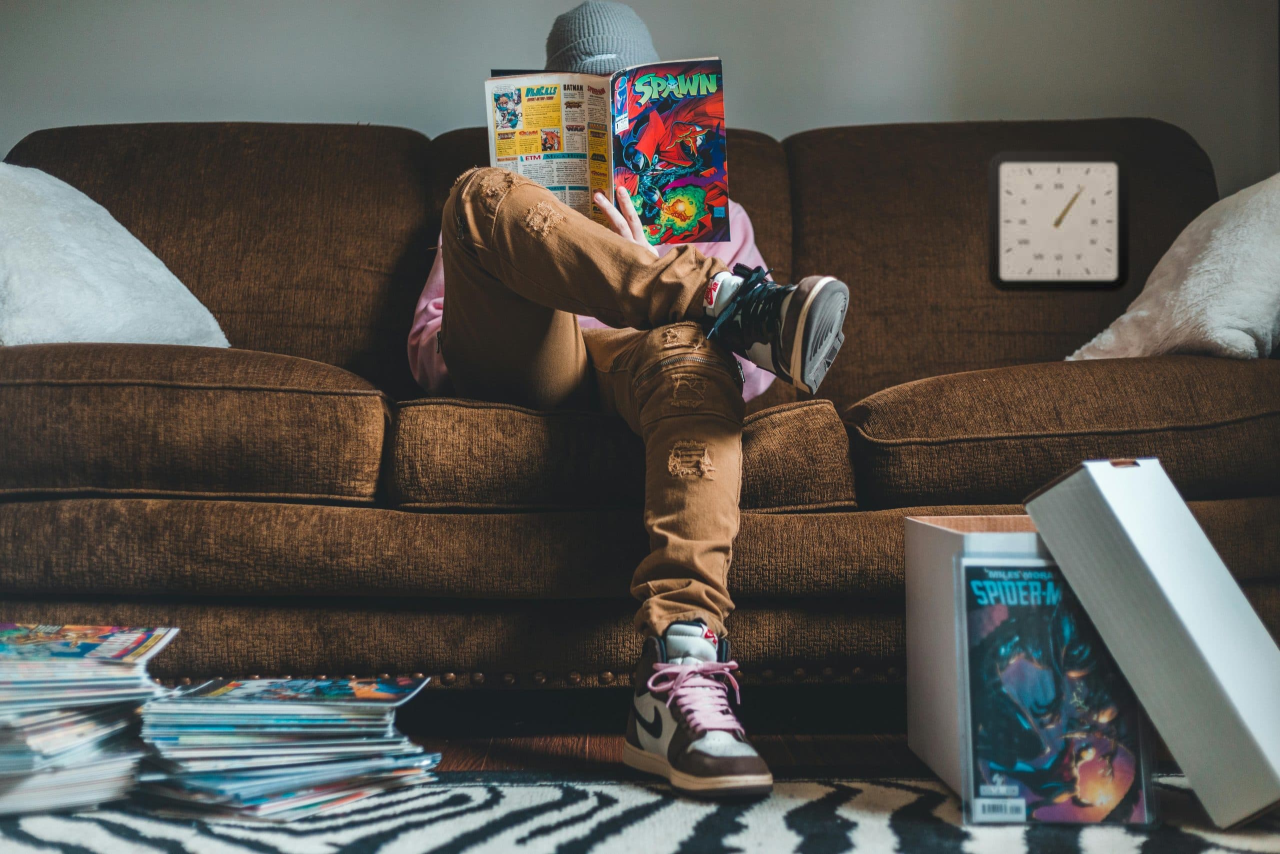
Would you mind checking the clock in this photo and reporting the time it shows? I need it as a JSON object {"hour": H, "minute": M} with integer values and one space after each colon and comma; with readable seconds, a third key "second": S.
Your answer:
{"hour": 1, "minute": 6}
